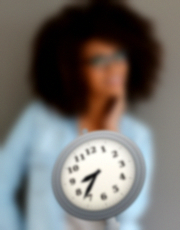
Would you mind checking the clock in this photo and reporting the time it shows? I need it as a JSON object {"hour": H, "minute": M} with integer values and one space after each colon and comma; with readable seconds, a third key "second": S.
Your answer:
{"hour": 8, "minute": 37}
